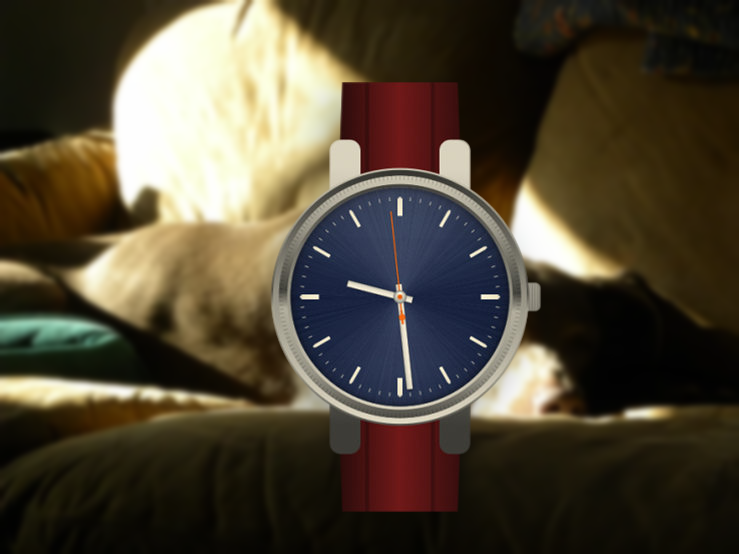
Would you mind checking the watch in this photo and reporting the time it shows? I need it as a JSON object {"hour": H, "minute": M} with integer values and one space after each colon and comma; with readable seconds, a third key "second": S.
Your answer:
{"hour": 9, "minute": 28, "second": 59}
